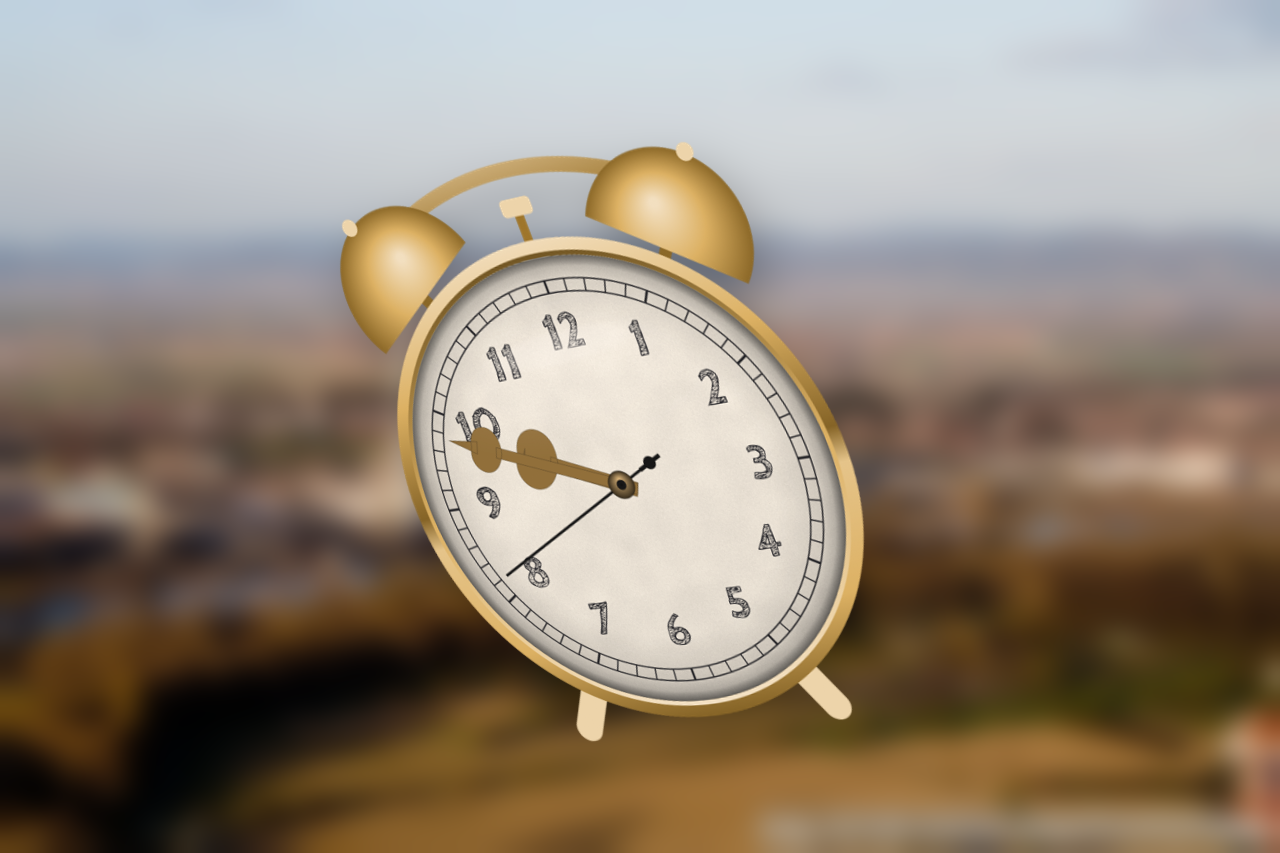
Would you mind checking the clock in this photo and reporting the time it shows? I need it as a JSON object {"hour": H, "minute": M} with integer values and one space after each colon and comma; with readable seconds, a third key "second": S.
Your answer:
{"hour": 9, "minute": 48, "second": 41}
